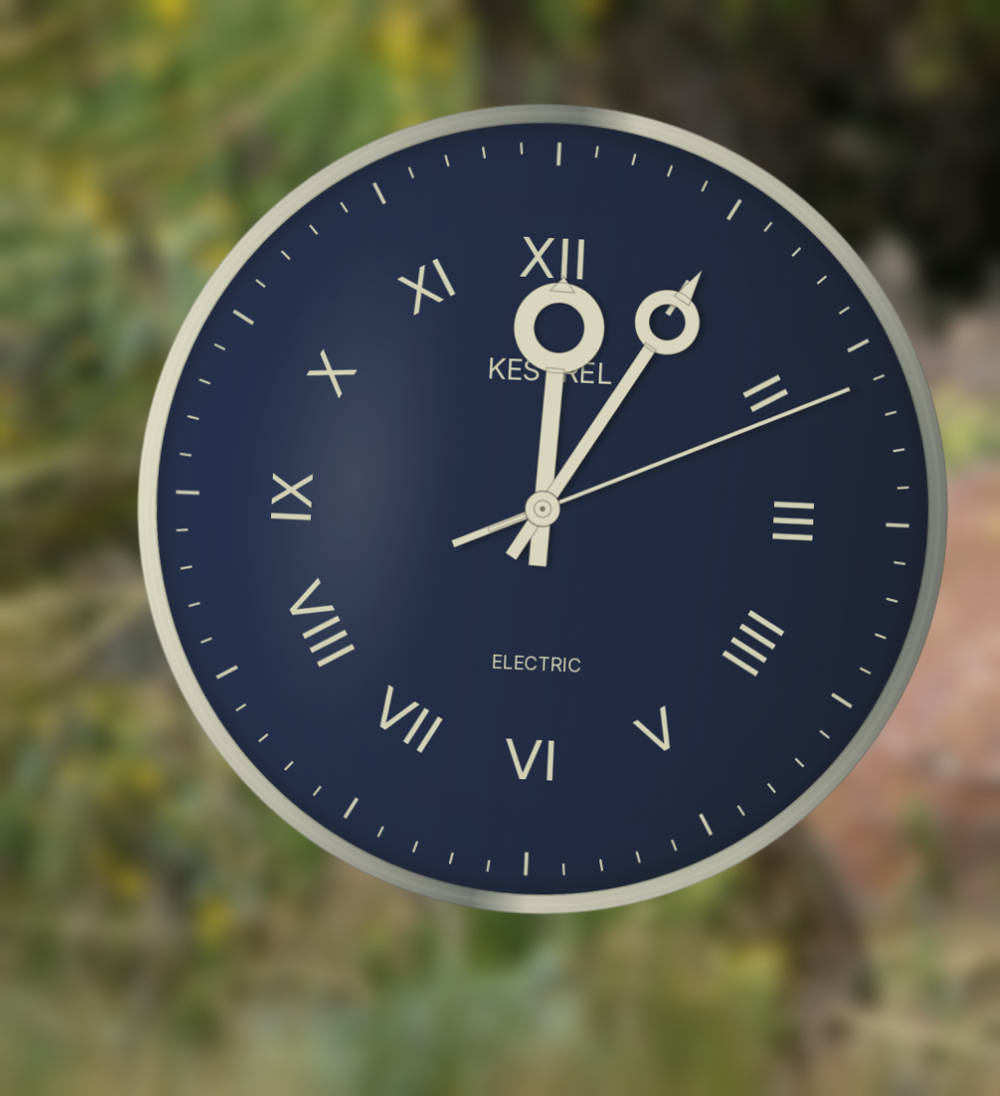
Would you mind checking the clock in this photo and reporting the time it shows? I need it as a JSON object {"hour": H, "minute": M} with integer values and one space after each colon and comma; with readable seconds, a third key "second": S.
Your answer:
{"hour": 12, "minute": 5, "second": 11}
